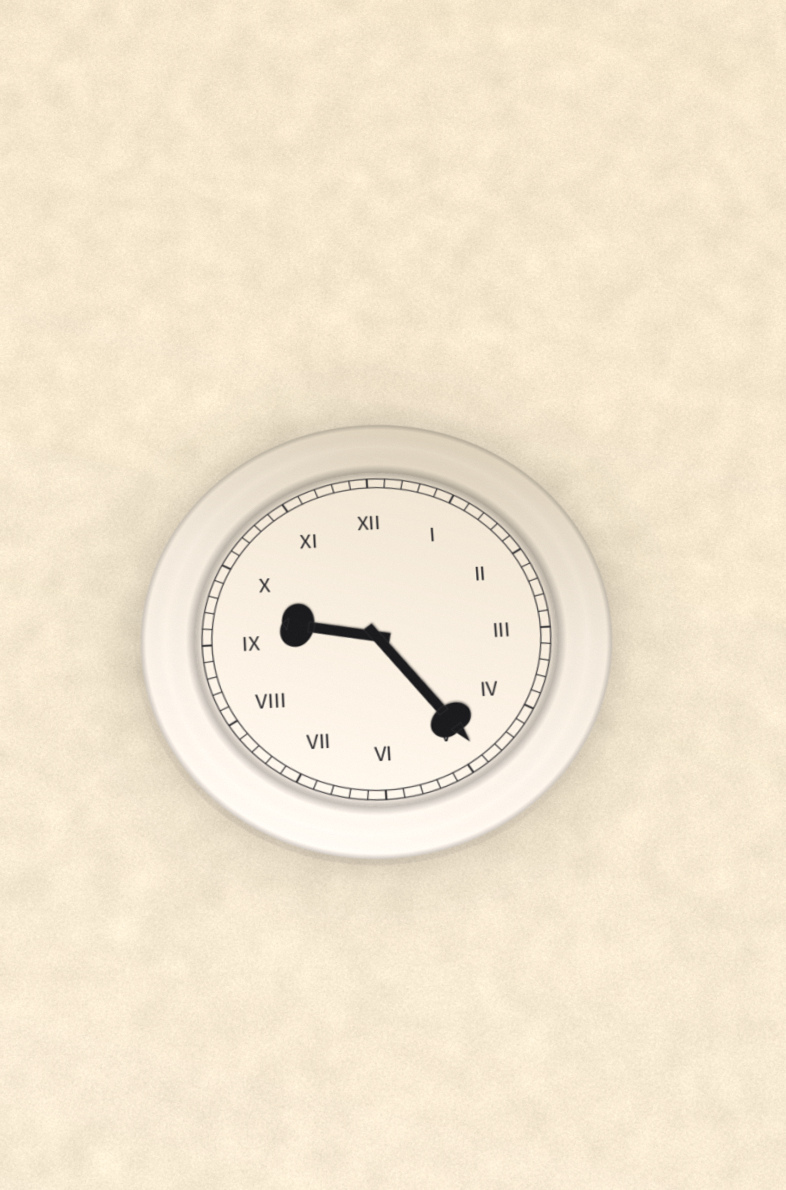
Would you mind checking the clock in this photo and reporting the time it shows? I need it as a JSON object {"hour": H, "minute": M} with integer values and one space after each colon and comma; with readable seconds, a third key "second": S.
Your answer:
{"hour": 9, "minute": 24}
